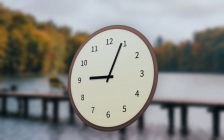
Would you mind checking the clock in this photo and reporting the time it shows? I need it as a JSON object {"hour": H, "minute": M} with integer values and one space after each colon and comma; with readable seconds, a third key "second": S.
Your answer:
{"hour": 9, "minute": 4}
